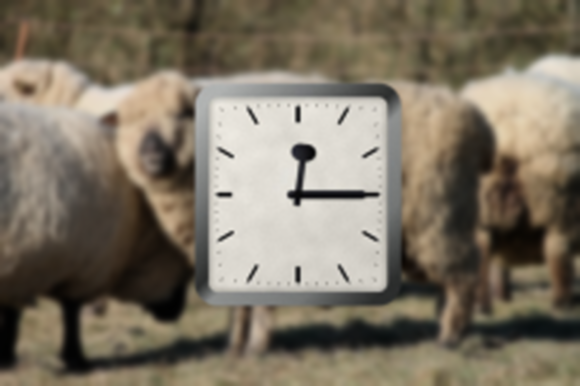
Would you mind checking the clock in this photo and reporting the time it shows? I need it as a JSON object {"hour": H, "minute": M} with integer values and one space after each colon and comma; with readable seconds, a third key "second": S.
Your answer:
{"hour": 12, "minute": 15}
